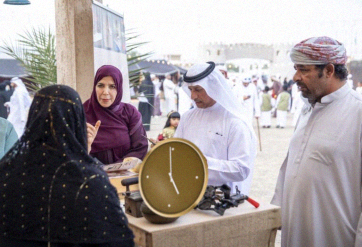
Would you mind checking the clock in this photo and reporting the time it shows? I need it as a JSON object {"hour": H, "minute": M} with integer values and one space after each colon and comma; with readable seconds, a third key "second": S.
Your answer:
{"hour": 4, "minute": 59}
